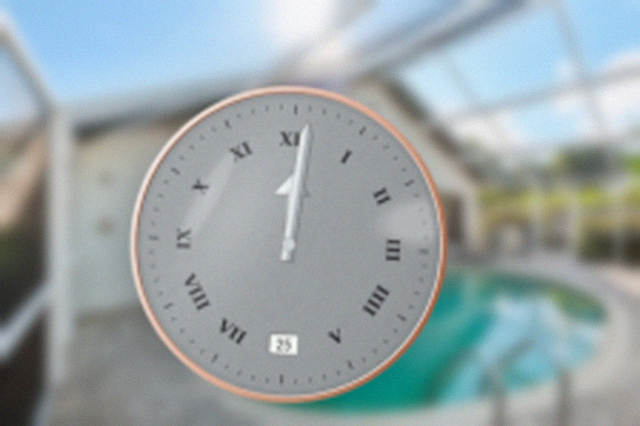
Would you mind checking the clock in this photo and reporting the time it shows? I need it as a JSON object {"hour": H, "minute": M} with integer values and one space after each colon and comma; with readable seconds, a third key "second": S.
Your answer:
{"hour": 12, "minute": 1}
